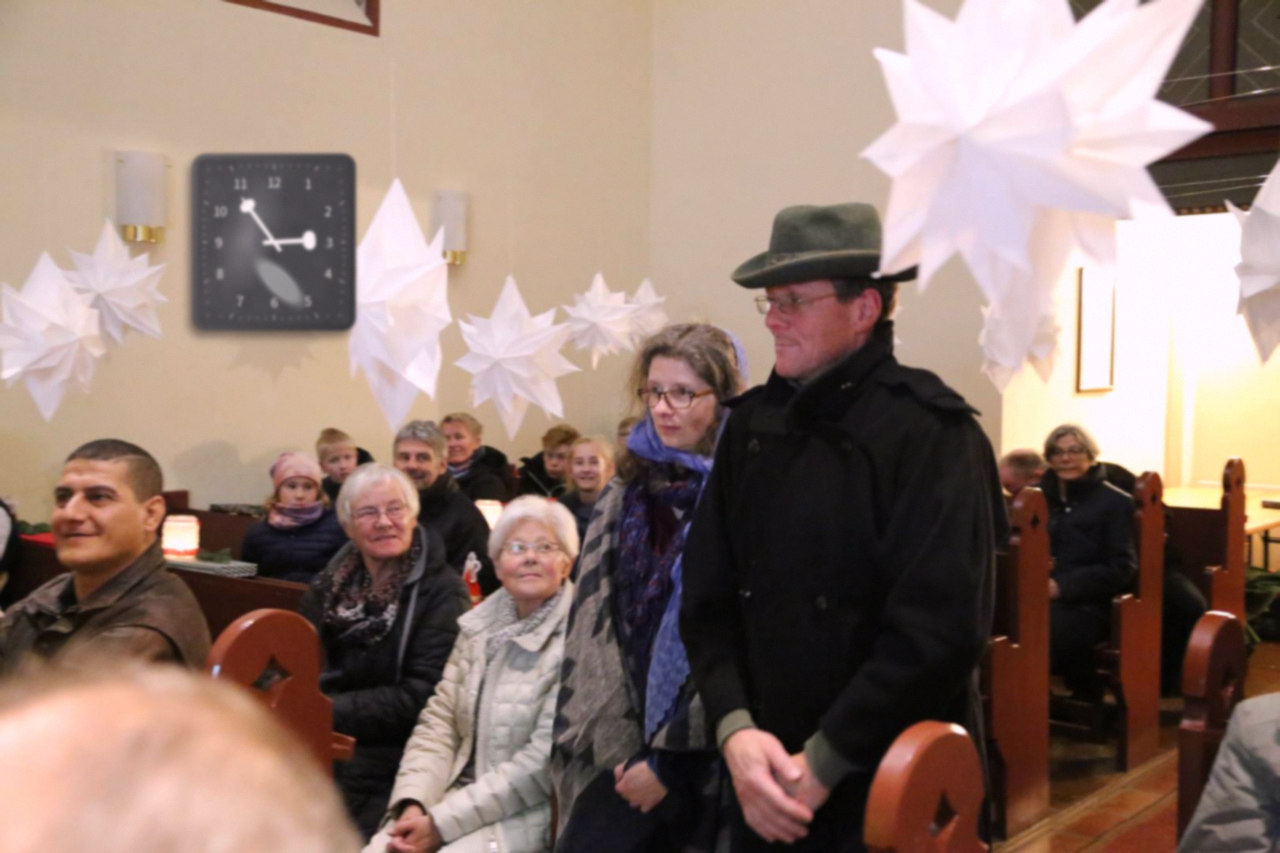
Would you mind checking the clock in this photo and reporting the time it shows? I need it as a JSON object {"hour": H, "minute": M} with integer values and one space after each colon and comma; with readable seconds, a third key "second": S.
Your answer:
{"hour": 2, "minute": 54}
